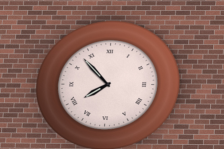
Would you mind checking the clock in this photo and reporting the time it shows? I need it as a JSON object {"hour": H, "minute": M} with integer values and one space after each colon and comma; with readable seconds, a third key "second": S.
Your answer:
{"hour": 7, "minute": 53}
